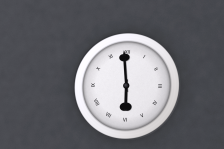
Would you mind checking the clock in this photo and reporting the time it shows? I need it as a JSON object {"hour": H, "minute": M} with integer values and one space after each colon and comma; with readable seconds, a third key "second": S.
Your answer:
{"hour": 5, "minute": 59}
